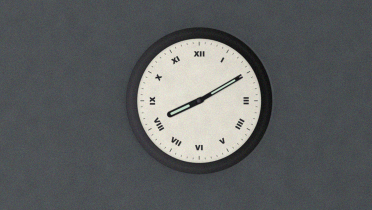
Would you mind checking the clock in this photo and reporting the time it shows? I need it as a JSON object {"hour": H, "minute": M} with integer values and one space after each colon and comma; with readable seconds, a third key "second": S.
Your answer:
{"hour": 8, "minute": 10}
